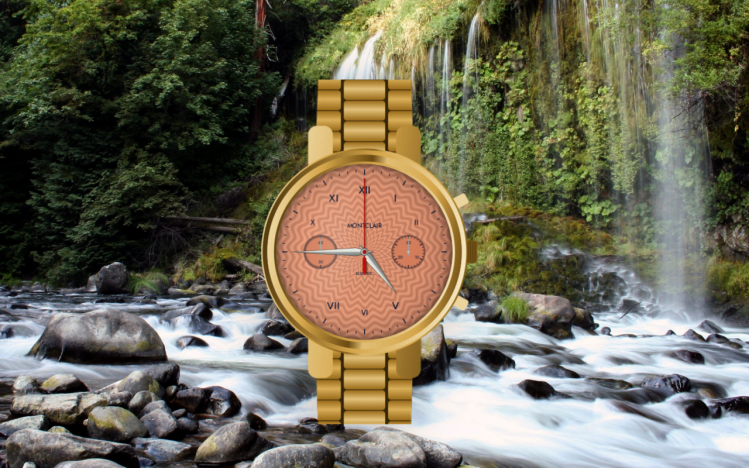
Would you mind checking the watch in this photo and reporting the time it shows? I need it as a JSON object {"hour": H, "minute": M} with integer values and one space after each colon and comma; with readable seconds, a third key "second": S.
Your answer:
{"hour": 4, "minute": 45}
